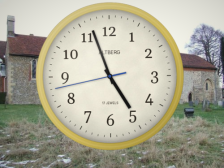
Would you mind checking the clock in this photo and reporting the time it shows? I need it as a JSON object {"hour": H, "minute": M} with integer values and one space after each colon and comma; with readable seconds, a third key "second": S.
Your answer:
{"hour": 4, "minute": 56, "second": 43}
